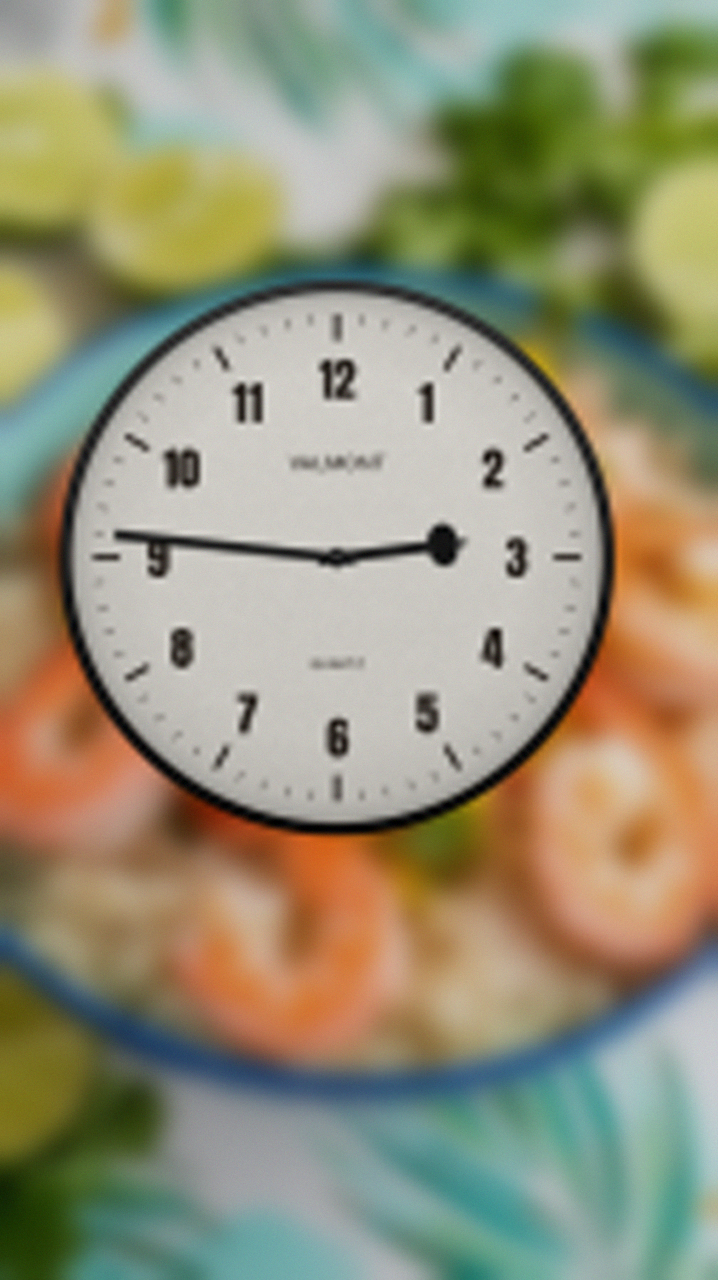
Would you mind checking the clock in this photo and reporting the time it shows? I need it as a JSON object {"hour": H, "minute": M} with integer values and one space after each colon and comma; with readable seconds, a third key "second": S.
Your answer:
{"hour": 2, "minute": 46}
